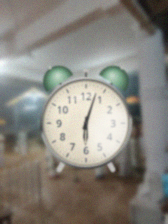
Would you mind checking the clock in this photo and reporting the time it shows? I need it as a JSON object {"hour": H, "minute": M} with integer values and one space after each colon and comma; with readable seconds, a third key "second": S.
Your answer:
{"hour": 6, "minute": 3}
